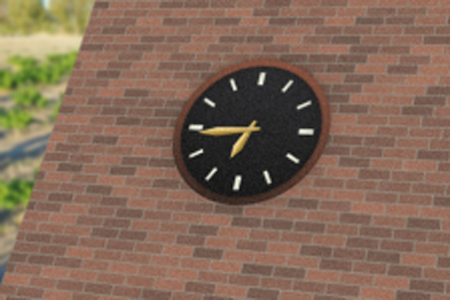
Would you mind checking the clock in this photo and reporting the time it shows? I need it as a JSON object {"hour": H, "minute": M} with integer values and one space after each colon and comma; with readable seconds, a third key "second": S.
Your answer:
{"hour": 6, "minute": 44}
